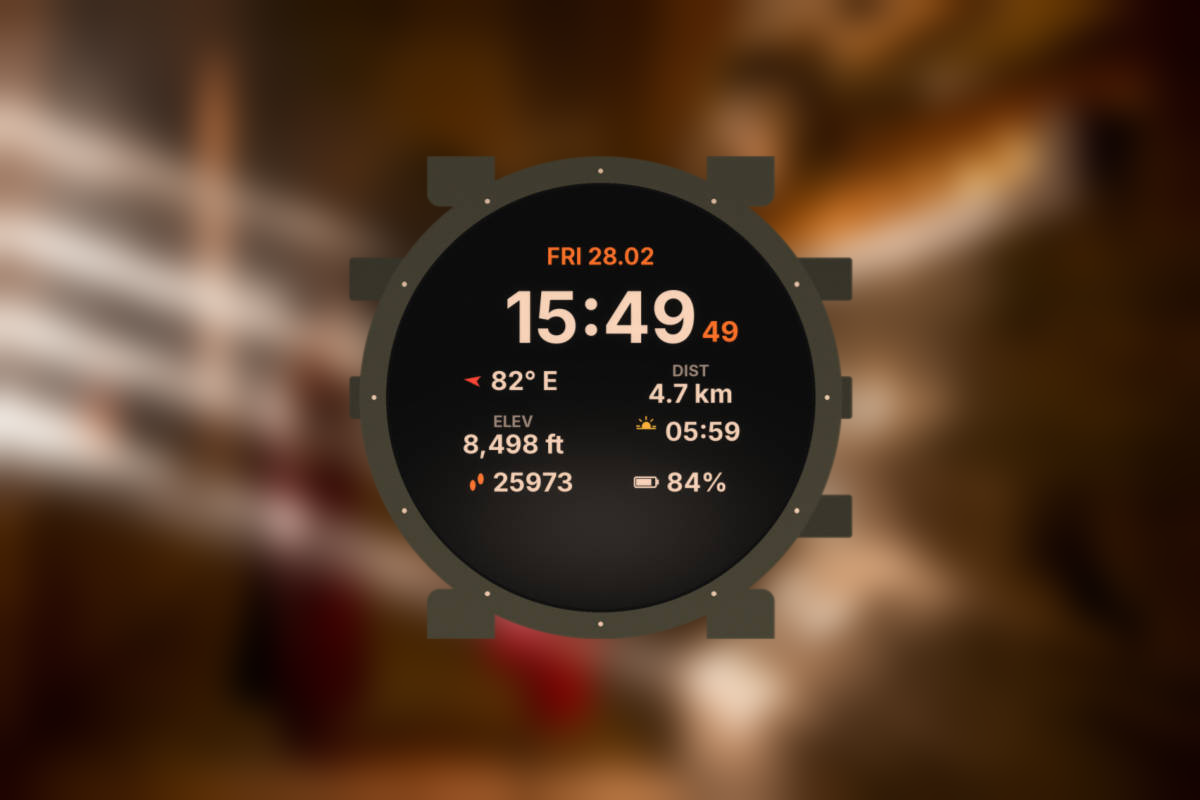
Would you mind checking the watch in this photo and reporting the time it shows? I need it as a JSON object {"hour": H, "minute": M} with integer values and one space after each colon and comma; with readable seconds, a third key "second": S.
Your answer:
{"hour": 15, "minute": 49, "second": 49}
